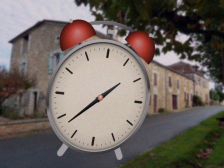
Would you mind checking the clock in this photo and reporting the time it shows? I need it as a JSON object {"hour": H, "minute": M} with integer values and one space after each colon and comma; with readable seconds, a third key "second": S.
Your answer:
{"hour": 1, "minute": 38}
